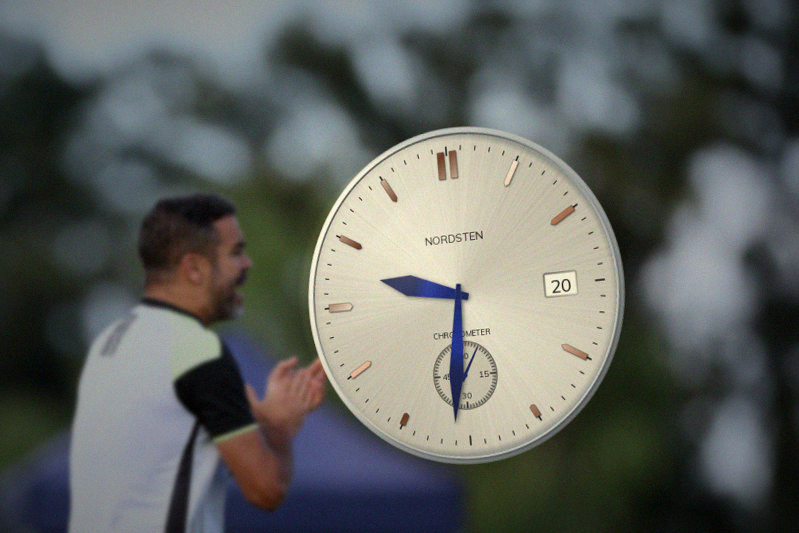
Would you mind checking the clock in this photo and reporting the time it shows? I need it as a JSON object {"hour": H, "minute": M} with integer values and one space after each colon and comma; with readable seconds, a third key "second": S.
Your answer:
{"hour": 9, "minute": 31, "second": 5}
